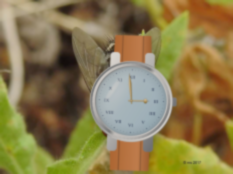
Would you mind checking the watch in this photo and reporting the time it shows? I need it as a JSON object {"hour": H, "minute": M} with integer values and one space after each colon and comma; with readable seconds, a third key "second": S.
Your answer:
{"hour": 2, "minute": 59}
